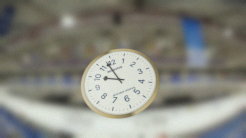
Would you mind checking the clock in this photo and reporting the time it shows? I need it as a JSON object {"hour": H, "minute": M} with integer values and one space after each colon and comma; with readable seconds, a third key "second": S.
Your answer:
{"hour": 9, "minute": 58}
